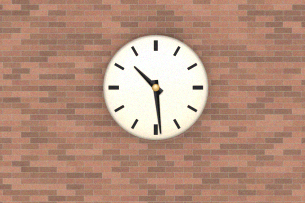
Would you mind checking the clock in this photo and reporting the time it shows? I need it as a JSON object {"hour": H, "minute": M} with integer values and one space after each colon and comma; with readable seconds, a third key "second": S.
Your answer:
{"hour": 10, "minute": 29}
